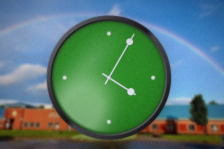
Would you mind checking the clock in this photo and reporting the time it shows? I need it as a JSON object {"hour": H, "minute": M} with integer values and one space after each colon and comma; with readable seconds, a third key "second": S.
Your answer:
{"hour": 4, "minute": 5}
